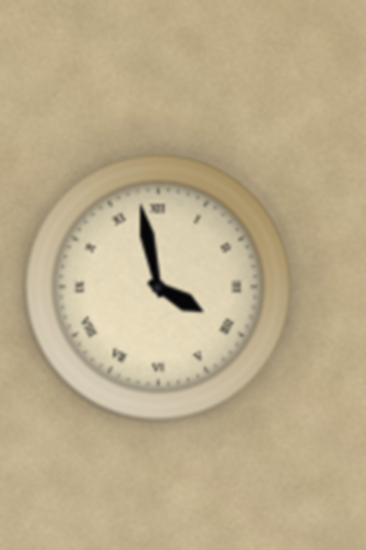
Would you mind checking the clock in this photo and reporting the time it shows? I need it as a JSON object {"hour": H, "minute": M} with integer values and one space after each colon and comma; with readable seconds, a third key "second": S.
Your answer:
{"hour": 3, "minute": 58}
